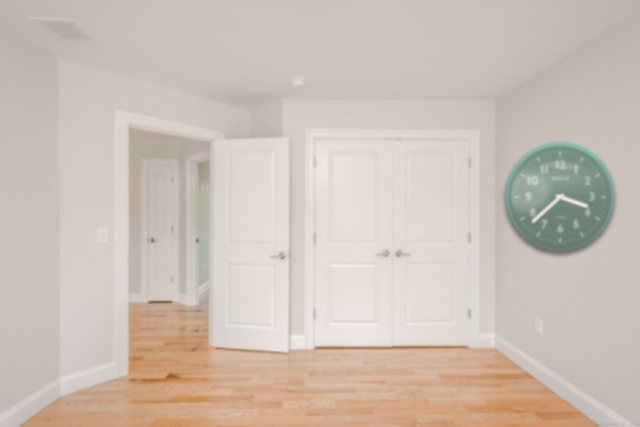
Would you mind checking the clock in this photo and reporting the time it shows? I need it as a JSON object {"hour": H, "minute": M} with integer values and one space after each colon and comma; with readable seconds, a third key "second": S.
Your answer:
{"hour": 3, "minute": 38}
